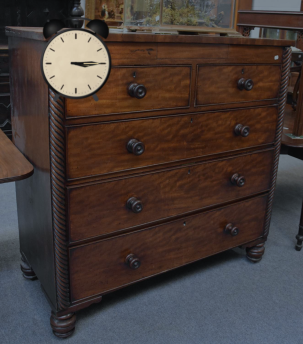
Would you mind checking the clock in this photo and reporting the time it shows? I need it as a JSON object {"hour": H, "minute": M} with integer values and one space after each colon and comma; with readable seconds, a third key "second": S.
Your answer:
{"hour": 3, "minute": 15}
